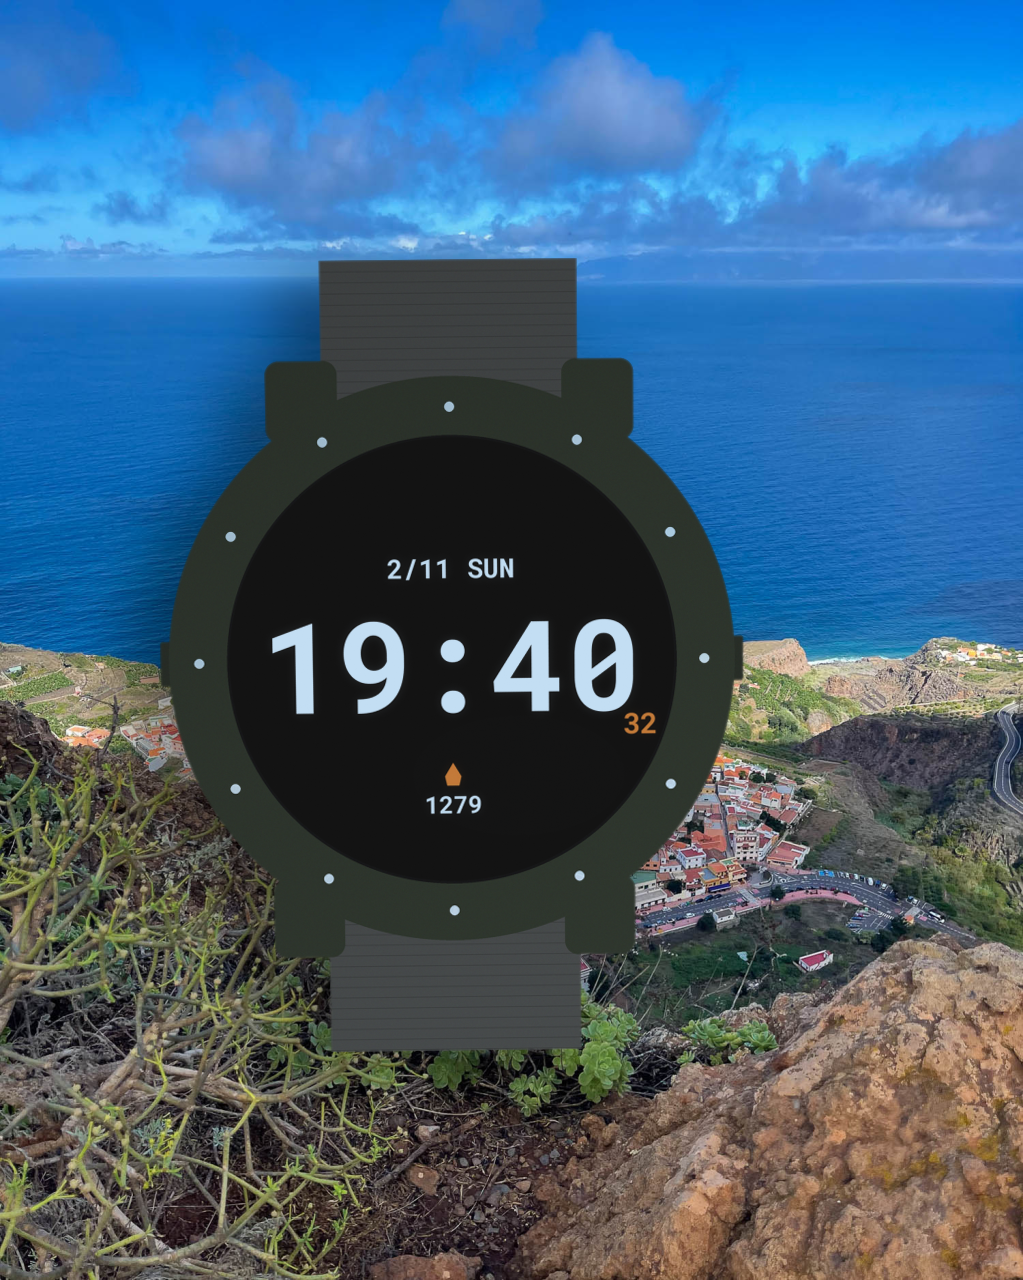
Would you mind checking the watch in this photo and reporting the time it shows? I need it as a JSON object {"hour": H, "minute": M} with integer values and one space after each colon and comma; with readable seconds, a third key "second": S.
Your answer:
{"hour": 19, "minute": 40, "second": 32}
